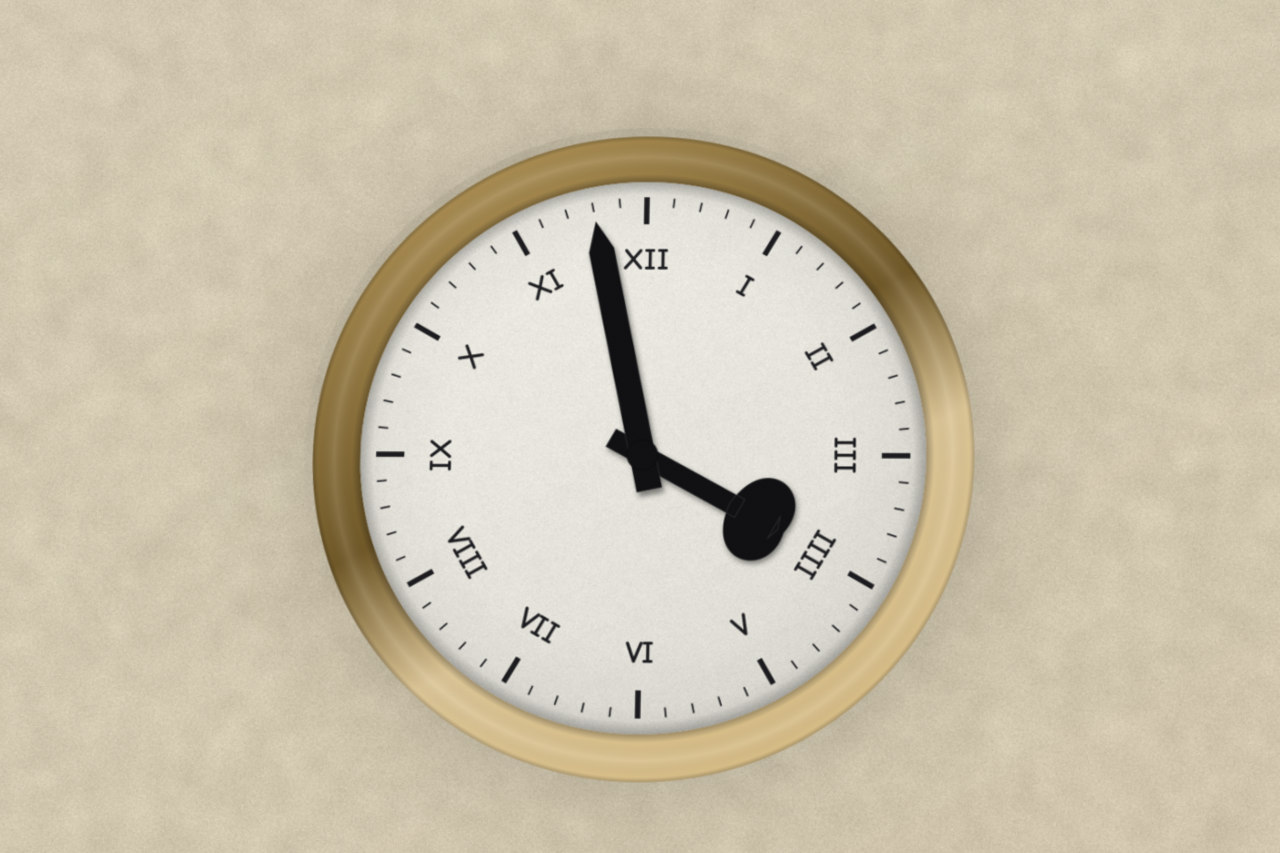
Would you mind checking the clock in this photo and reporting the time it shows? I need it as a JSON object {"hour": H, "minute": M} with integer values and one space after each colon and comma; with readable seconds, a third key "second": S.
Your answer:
{"hour": 3, "minute": 58}
